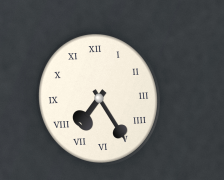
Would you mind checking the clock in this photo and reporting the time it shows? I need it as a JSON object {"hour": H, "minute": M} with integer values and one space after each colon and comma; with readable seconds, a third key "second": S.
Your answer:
{"hour": 7, "minute": 25}
